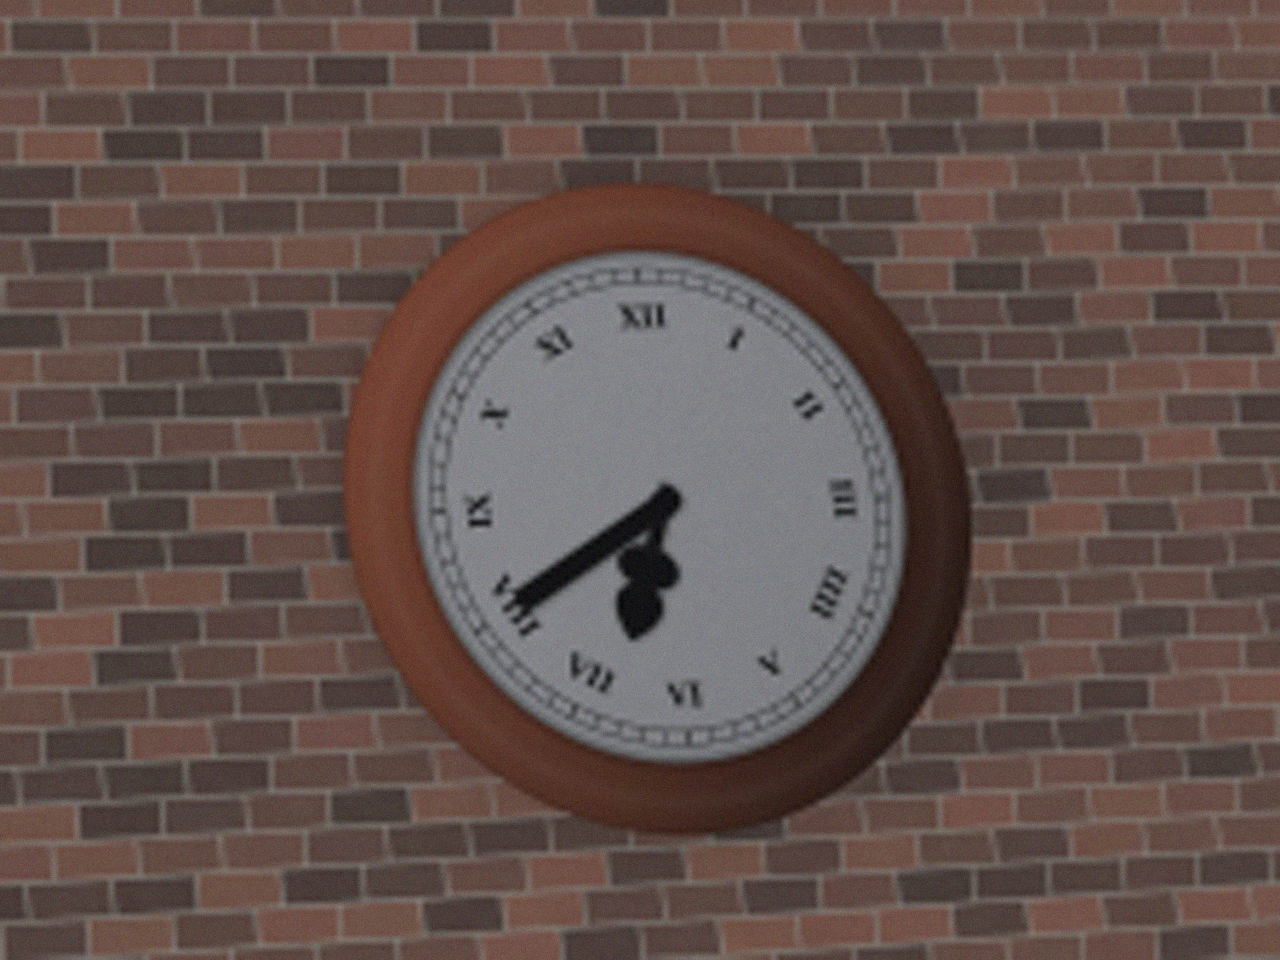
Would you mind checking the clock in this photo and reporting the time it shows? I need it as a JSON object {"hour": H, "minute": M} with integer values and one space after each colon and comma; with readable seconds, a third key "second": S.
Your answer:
{"hour": 6, "minute": 40}
